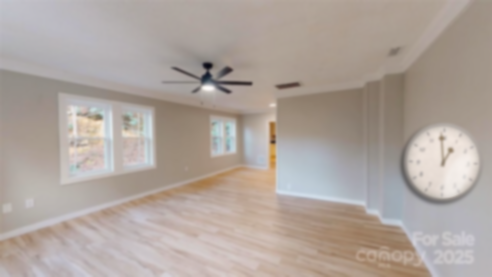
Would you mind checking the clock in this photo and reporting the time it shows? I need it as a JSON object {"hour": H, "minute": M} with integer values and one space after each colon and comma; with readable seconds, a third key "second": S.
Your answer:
{"hour": 12, "minute": 59}
